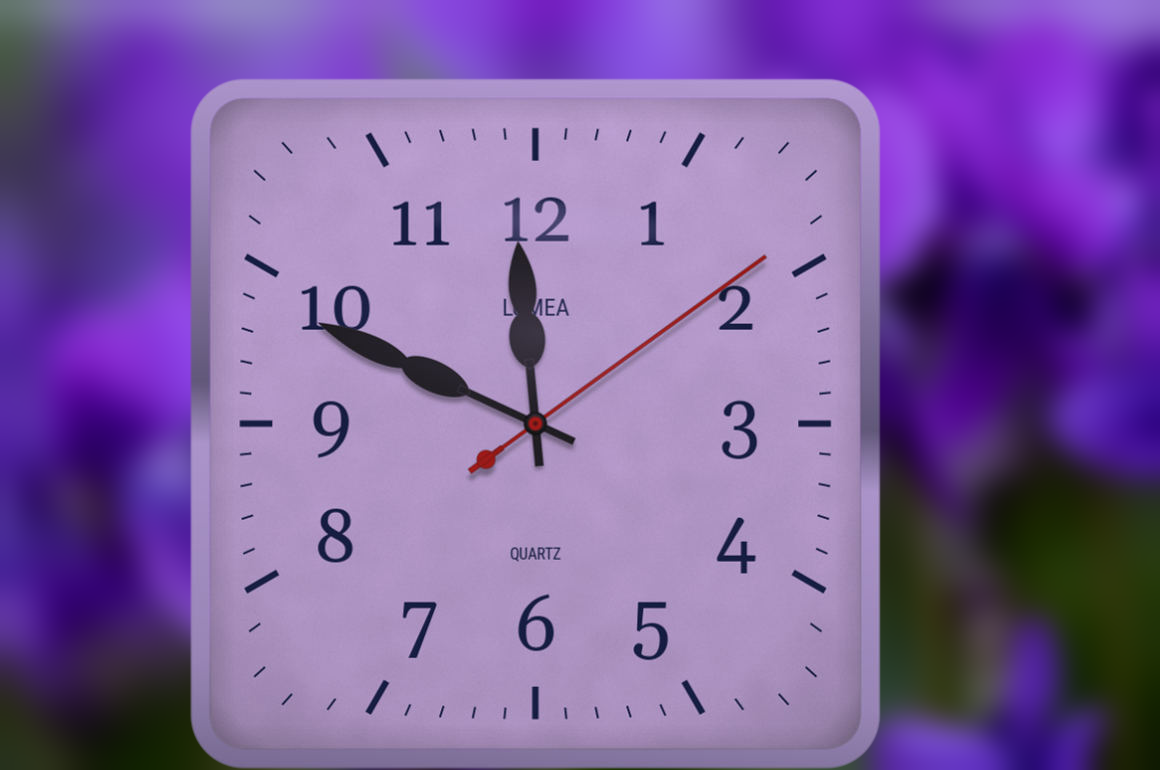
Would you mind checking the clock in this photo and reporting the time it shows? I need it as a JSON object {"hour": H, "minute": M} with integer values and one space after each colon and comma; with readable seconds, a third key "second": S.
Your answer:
{"hour": 11, "minute": 49, "second": 9}
